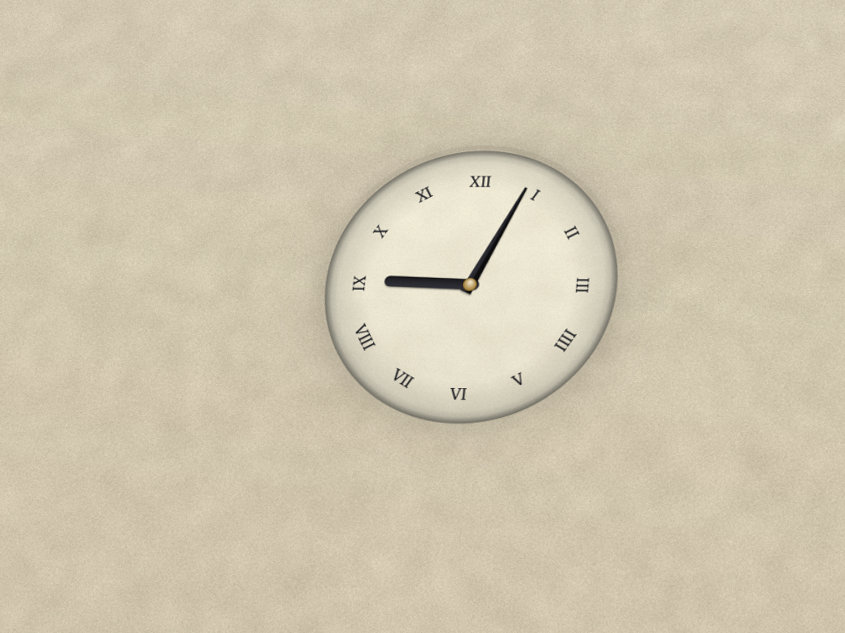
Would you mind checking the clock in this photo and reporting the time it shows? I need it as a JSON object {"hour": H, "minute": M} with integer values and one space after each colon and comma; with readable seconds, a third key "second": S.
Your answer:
{"hour": 9, "minute": 4}
